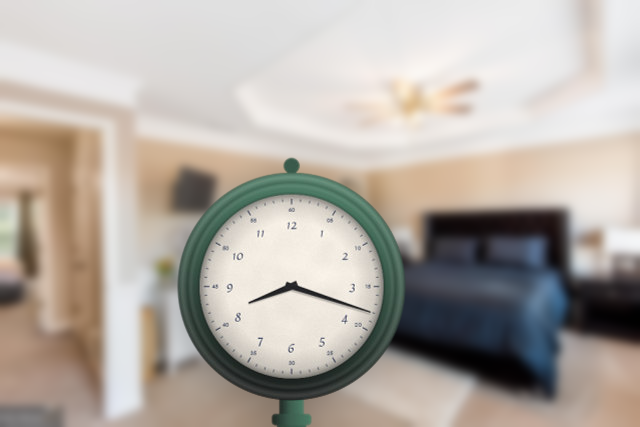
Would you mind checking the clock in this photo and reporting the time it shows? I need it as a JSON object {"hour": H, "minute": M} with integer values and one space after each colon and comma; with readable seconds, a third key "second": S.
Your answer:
{"hour": 8, "minute": 18}
